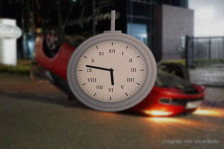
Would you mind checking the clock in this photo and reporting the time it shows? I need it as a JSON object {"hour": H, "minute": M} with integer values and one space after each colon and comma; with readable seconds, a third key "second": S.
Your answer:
{"hour": 5, "minute": 47}
